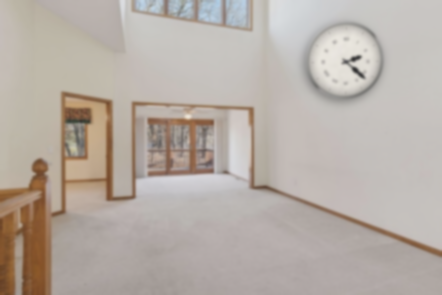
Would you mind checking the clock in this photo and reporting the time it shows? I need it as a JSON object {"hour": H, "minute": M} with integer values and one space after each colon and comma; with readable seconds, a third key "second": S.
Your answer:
{"hour": 2, "minute": 22}
